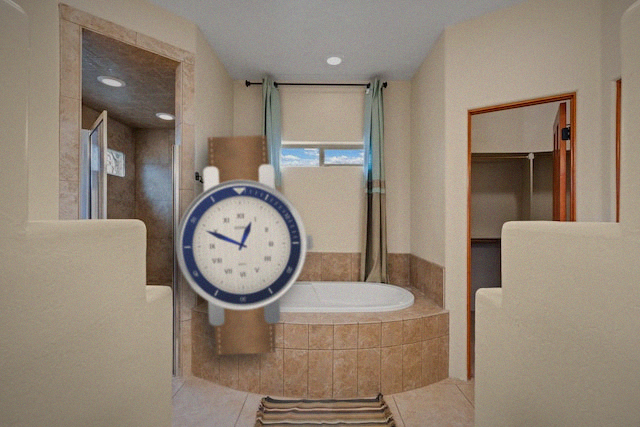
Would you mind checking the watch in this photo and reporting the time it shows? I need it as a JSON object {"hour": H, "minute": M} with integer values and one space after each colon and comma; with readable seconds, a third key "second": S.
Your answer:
{"hour": 12, "minute": 49}
